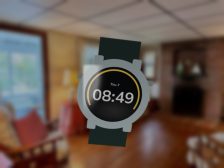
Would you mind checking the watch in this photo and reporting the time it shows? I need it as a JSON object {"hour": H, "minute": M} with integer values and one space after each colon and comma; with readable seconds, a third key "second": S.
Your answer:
{"hour": 8, "minute": 49}
